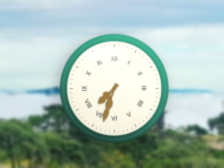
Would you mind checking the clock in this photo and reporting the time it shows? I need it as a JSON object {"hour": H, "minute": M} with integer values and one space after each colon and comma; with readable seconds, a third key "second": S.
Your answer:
{"hour": 7, "minute": 33}
